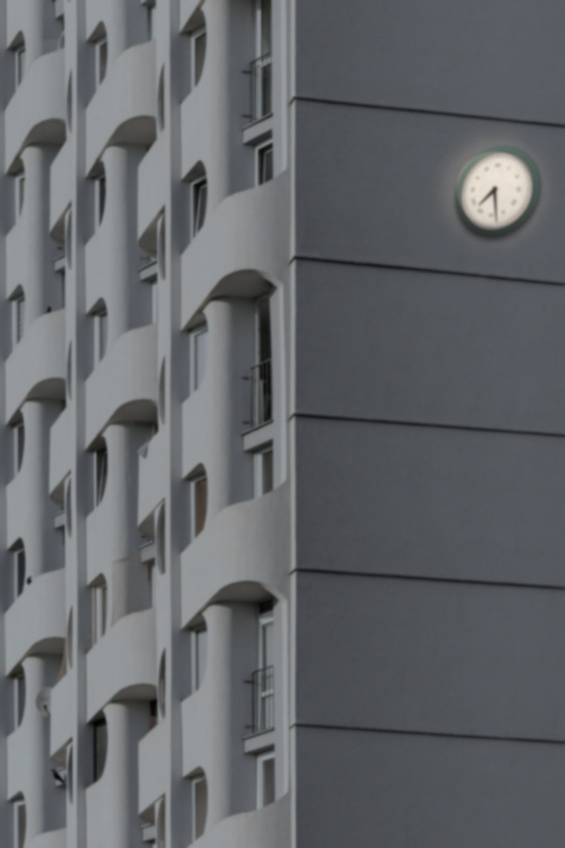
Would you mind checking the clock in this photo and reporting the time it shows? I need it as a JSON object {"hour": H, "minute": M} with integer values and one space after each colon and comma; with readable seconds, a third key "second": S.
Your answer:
{"hour": 7, "minute": 28}
